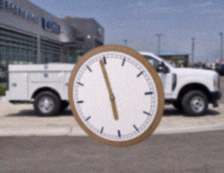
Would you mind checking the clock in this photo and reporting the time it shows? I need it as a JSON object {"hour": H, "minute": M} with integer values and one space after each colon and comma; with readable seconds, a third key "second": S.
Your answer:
{"hour": 5, "minute": 59}
